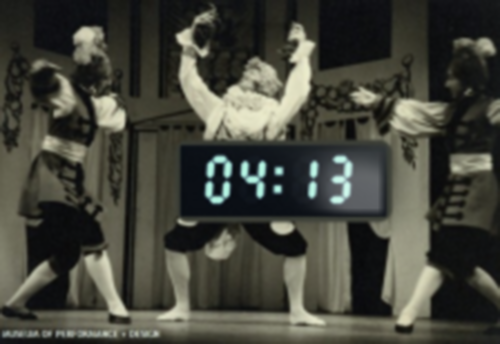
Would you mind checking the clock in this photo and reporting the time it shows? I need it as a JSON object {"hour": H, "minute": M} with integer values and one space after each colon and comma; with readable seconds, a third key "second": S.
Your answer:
{"hour": 4, "minute": 13}
